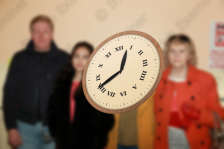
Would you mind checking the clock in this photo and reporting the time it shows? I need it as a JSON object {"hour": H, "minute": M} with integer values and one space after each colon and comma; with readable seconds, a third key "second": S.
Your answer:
{"hour": 12, "minute": 41}
